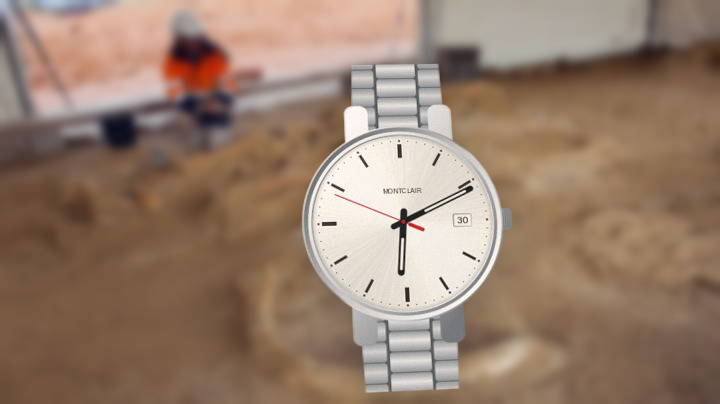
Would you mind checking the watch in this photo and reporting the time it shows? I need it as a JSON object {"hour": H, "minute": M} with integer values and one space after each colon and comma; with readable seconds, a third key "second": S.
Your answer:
{"hour": 6, "minute": 10, "second": 49}
